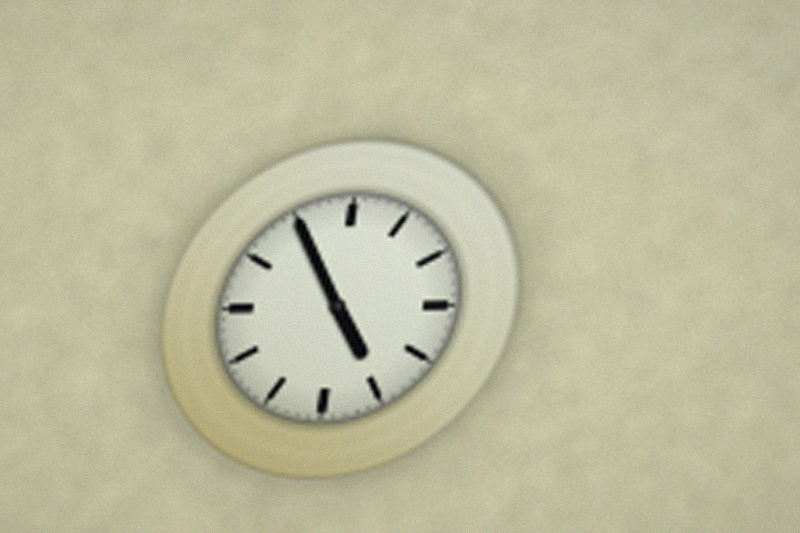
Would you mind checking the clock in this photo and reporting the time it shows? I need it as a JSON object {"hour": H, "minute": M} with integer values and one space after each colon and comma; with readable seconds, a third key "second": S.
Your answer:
{"hour": 4, "minute": 55}
